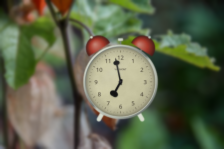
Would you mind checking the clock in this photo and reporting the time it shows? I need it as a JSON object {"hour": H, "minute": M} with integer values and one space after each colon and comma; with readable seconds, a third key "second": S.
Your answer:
{"hour": 6, "minute": 58}
